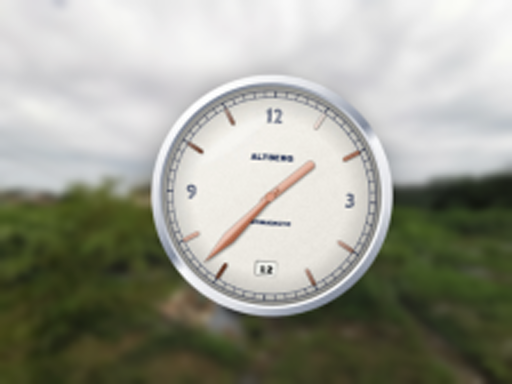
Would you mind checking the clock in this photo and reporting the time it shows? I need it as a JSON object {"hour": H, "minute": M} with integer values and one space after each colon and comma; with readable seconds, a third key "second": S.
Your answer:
{"hour": 1, "minute": 37}
